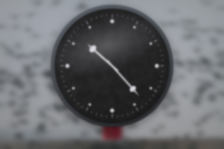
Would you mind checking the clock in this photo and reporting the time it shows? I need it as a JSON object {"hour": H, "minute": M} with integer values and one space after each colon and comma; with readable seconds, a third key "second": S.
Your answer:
{"hour": 10, "minute": 23}
